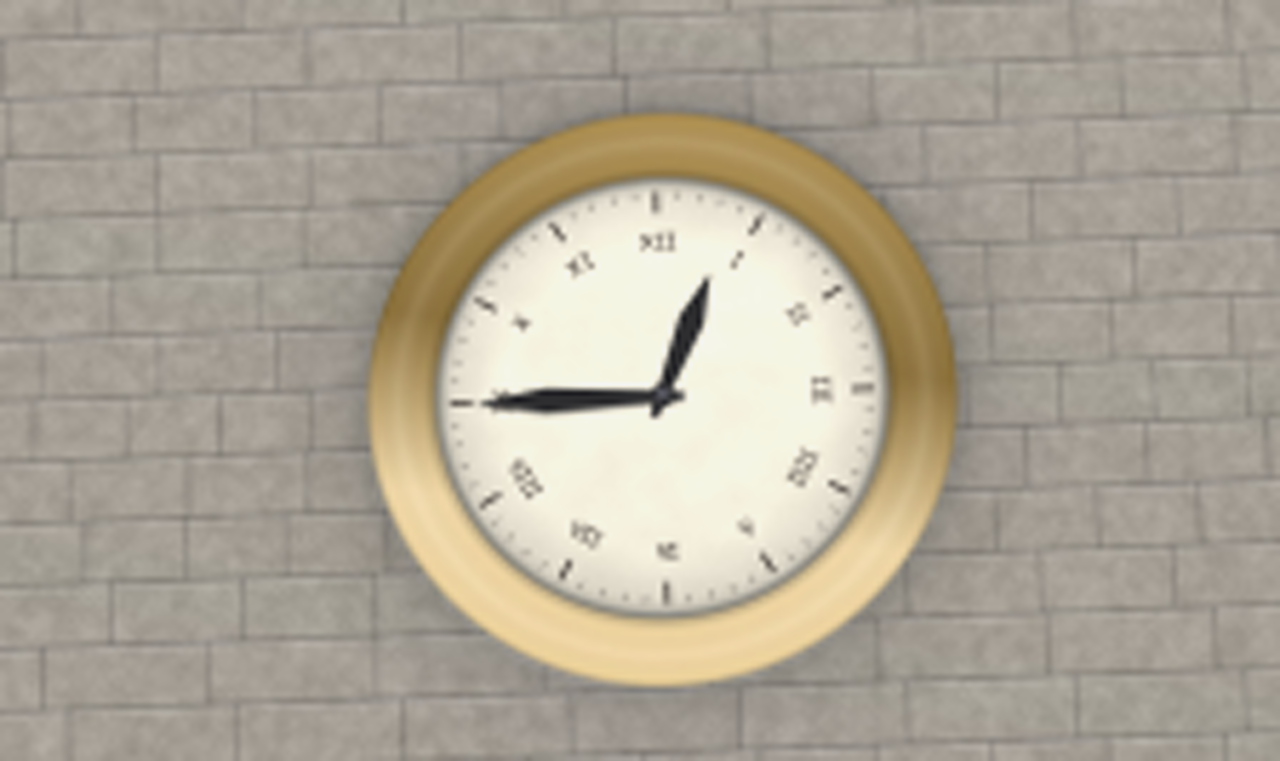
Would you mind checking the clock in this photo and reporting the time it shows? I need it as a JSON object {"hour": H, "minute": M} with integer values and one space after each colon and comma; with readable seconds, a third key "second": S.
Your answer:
{"hour": 12, "minute": 45}
